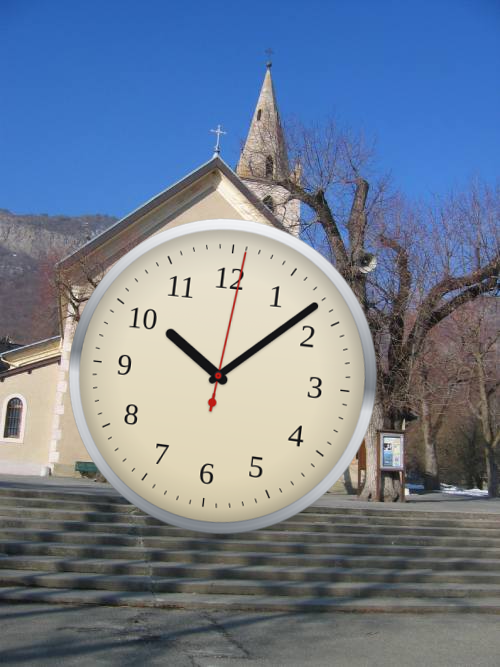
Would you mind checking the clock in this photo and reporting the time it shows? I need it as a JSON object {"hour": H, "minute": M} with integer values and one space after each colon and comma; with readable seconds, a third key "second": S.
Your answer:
{"hour": 10, "minute": 8, "second": 1}
